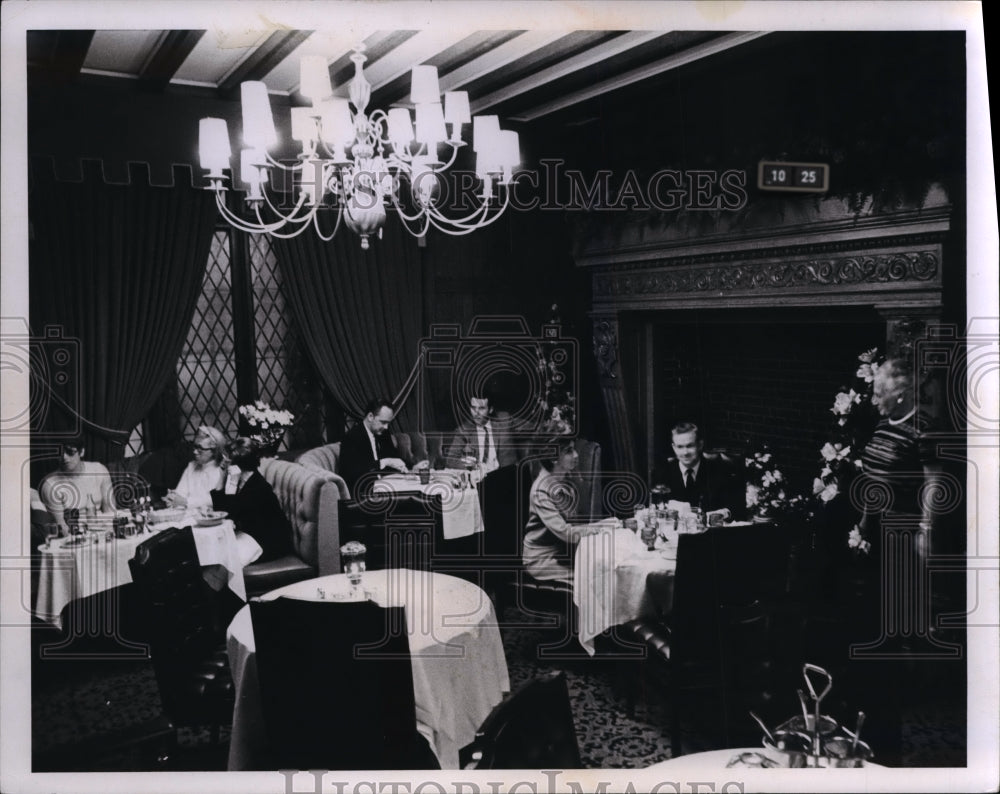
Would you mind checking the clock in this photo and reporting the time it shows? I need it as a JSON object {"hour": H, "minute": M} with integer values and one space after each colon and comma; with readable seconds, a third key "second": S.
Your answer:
{"hour": 10, "minute": 25}
